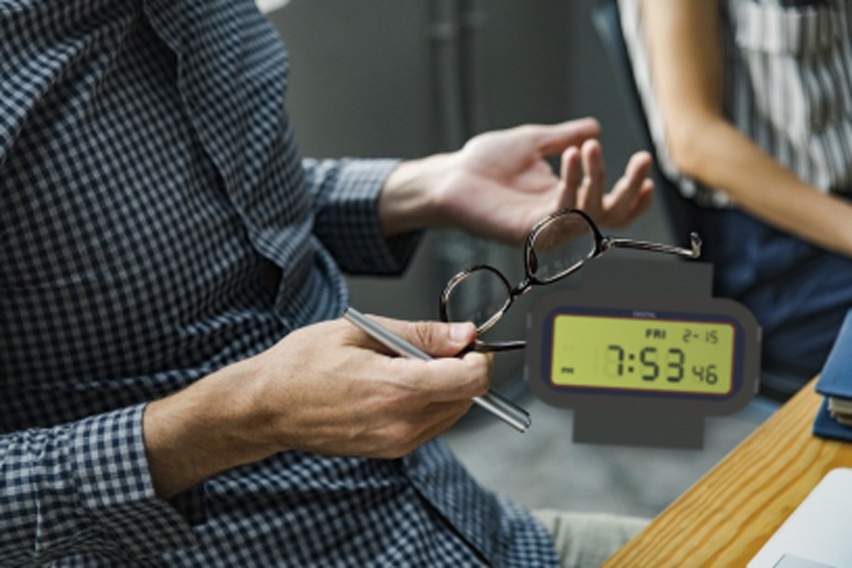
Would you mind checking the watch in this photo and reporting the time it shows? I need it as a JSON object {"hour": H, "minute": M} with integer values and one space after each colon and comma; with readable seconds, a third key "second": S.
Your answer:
{"hour": 7, "minute": 53, "second": 46}
